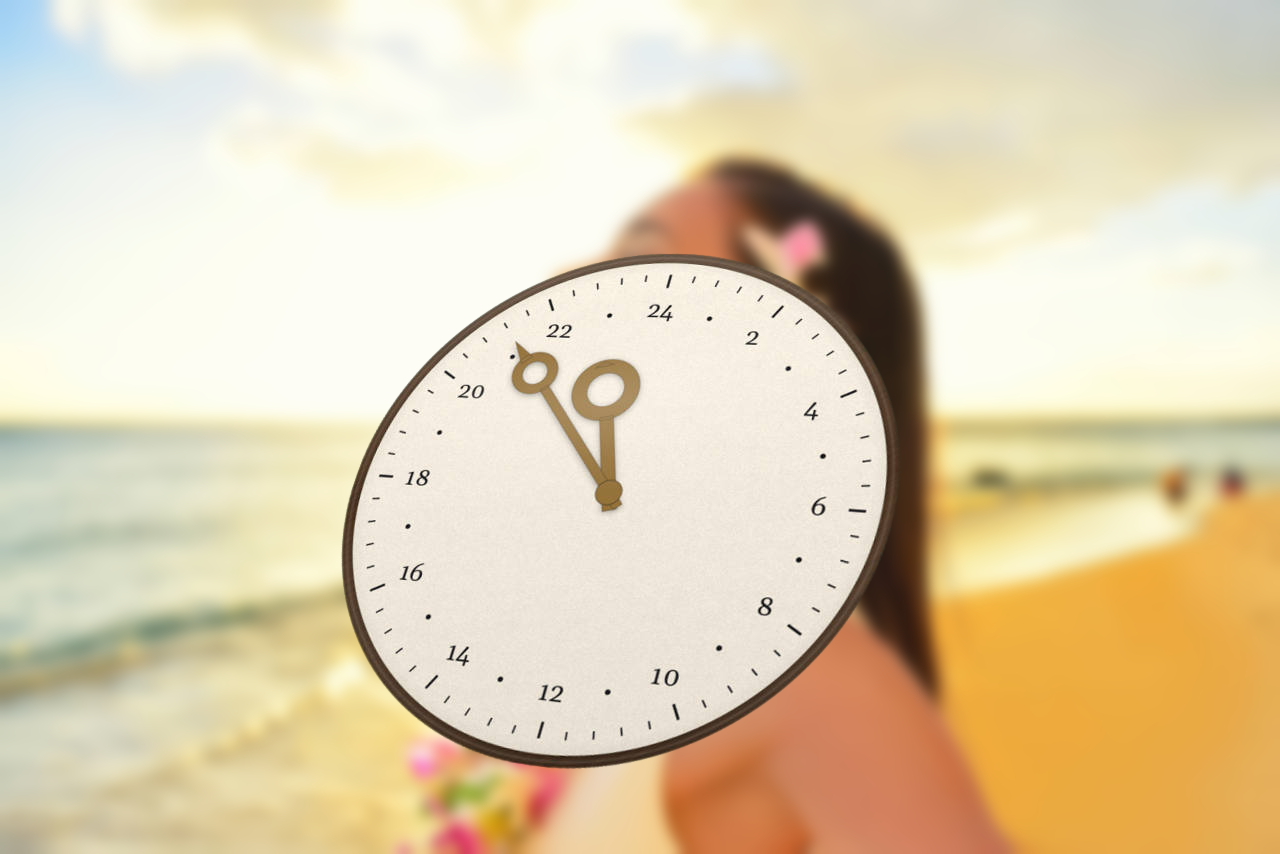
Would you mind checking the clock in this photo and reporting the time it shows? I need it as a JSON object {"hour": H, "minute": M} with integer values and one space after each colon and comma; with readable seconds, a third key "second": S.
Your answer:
{"hour": 22, "minute": 53}
